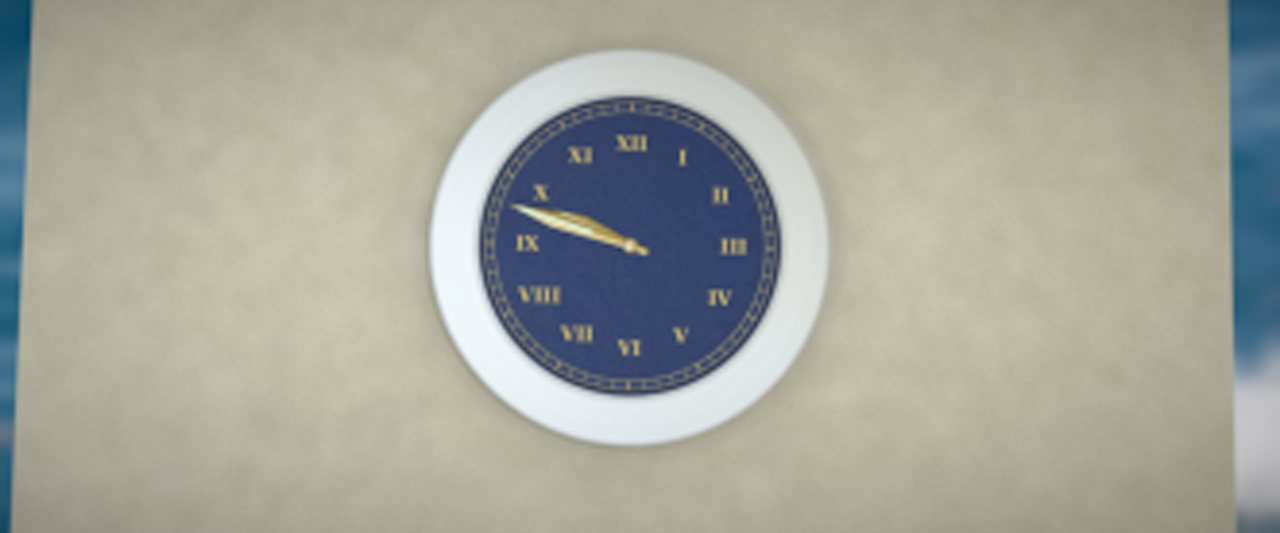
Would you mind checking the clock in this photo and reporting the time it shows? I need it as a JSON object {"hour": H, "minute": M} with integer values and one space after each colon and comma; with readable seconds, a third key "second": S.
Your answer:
{"hour": 9, "minute": 48}
